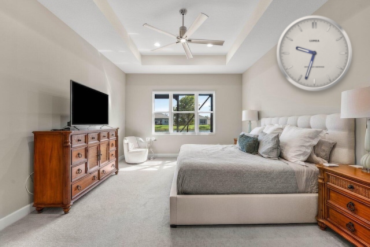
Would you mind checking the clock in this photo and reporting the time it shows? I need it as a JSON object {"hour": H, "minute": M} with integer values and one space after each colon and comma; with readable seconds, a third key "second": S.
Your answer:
{"hour": 9, "minute": 33}
